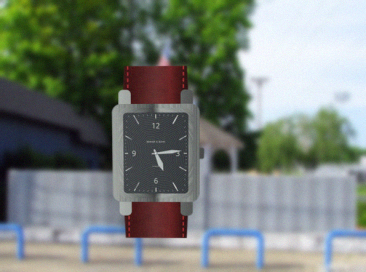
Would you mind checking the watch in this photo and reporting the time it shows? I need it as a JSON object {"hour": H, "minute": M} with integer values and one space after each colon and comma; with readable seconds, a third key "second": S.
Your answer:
{"hour": 5, "minute": 14}
